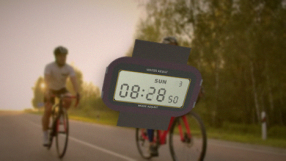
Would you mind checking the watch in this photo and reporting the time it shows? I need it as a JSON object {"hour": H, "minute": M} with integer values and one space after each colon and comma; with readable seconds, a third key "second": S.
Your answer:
{"hour": 8, "minute": 28, "second": 50}
